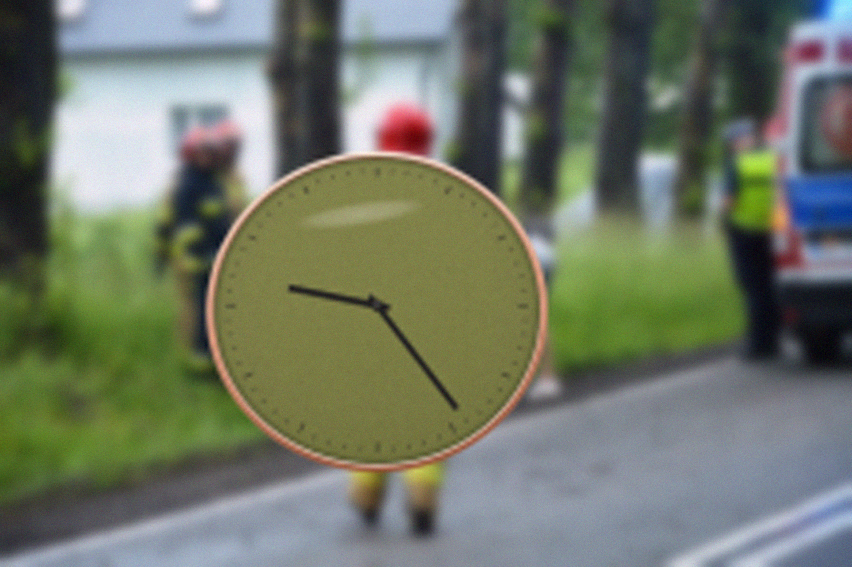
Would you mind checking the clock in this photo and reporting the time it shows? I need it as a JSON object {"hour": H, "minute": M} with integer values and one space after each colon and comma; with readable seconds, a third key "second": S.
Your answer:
{"hour": 9, "minute": 24}
